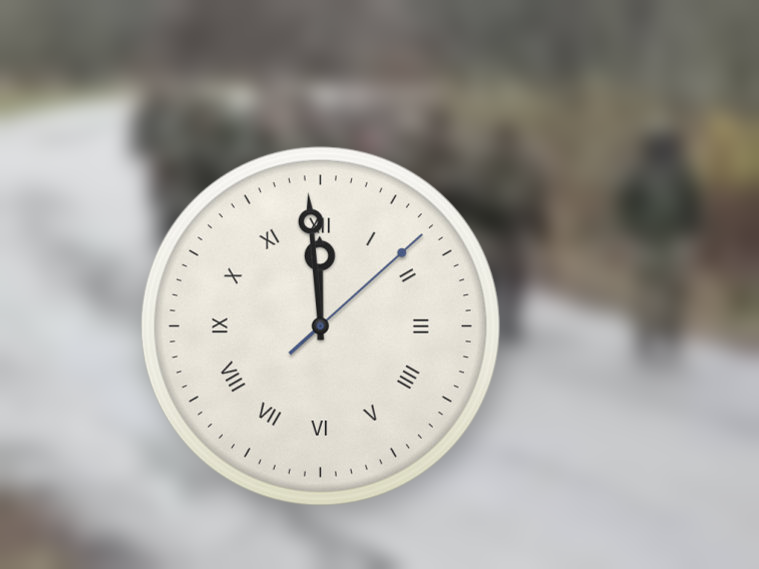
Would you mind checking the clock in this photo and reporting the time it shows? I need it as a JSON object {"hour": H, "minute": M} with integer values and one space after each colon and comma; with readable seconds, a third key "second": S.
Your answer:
{"hour": 11, "minute": 59, "second": 8}
